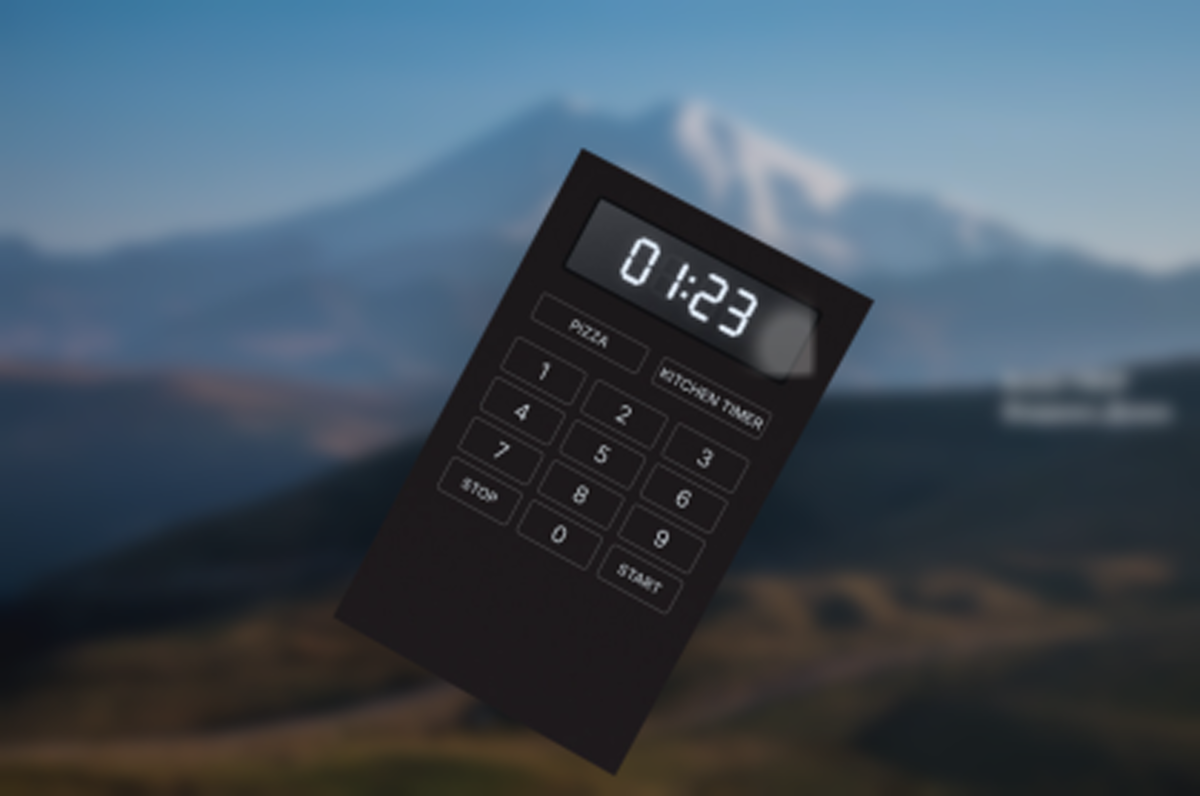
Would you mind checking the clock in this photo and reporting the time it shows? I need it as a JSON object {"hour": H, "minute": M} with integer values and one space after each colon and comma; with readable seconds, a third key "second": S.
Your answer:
{"hour": 1, "minute": 23}
